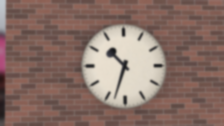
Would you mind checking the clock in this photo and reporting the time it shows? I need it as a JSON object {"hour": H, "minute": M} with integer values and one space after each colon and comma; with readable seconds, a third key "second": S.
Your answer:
{"hour": 10, "minute": 33}
